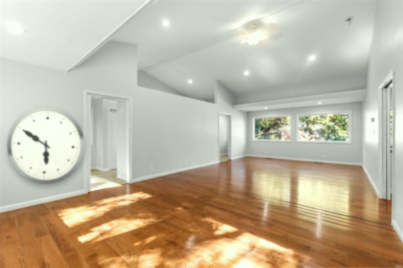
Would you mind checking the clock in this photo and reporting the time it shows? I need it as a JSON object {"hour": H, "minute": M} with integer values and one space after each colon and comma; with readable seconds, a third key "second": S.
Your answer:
{"hour": 5, "minute": 50}
